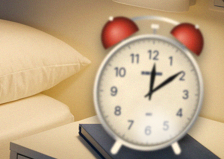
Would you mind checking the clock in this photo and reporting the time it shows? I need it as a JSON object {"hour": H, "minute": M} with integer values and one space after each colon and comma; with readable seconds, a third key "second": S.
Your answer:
{"hour": 12, "minute": 9}
